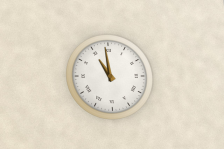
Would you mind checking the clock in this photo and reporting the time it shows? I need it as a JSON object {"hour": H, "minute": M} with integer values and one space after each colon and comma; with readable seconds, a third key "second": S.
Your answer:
{"hour": 10, "minute": 59}
